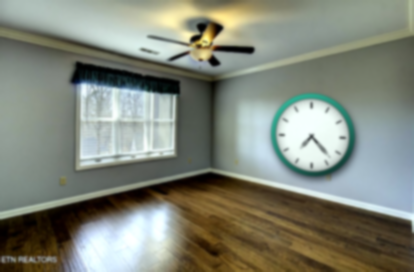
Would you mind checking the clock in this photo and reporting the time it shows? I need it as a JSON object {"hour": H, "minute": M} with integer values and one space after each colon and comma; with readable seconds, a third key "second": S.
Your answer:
{"hour": 7, "minute": 23}
